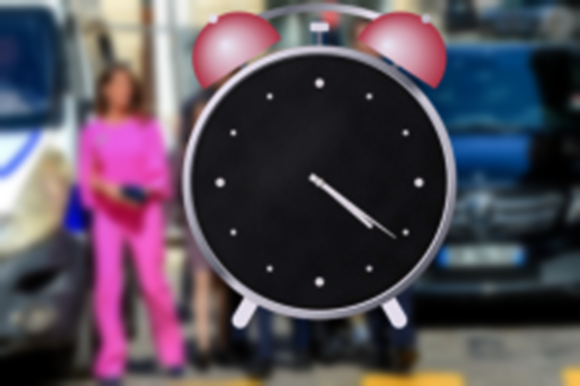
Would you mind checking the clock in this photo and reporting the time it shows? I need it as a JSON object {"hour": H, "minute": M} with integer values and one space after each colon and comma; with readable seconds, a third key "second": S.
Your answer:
{"hour": 4, "minute": 21}
